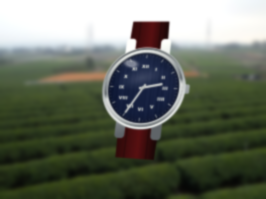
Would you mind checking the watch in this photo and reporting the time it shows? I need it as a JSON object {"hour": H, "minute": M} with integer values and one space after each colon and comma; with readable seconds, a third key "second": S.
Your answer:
{"hour": 2, "minute": 35}
